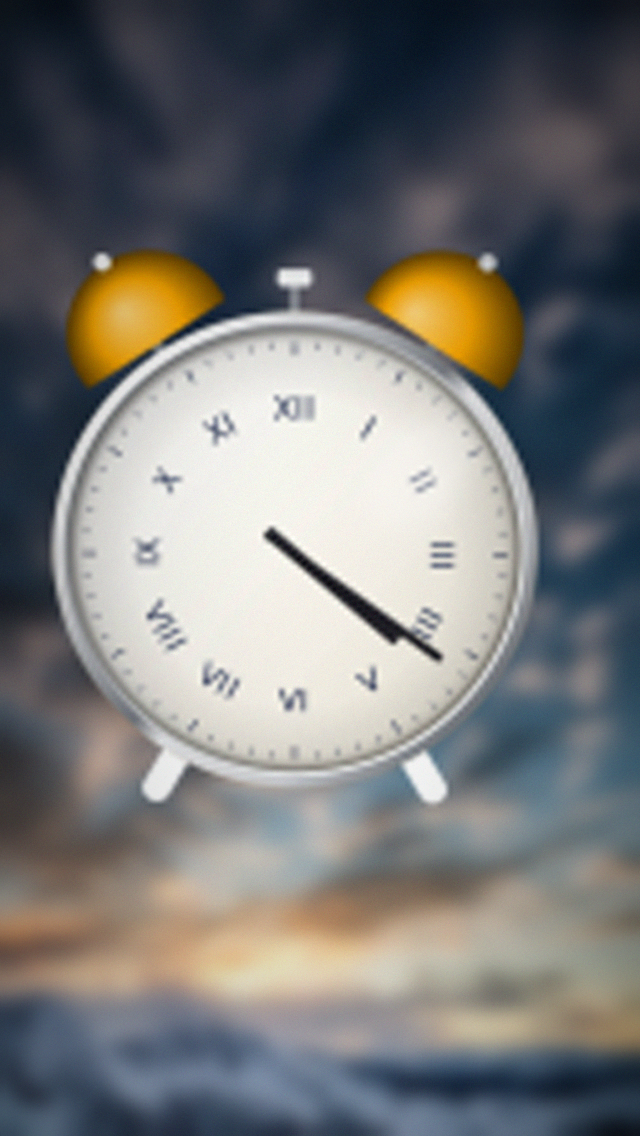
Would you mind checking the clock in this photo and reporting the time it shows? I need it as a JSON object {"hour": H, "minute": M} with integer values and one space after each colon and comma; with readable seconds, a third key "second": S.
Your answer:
{"hour": 4, "minute": 21}
